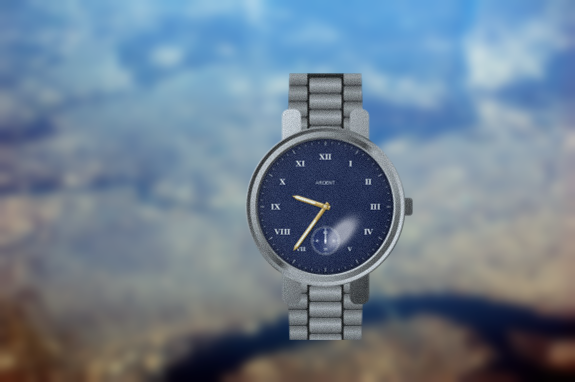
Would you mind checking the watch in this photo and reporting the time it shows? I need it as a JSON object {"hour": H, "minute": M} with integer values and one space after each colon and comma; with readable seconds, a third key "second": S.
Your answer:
{"hour": 9, "minute": 36}
